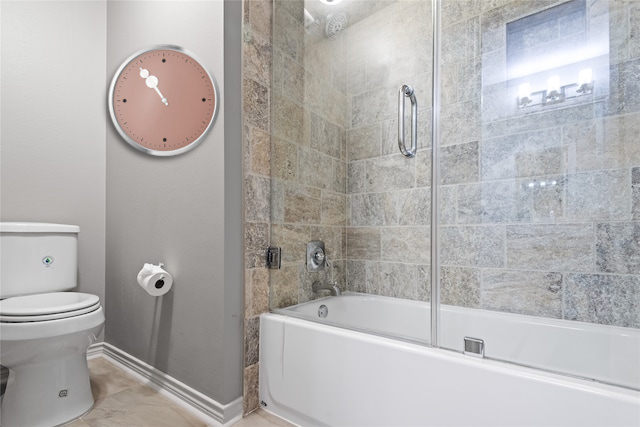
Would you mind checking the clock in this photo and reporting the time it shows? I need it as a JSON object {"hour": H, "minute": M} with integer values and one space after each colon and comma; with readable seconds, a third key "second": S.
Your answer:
{"hour": 10, "minute": 54}
